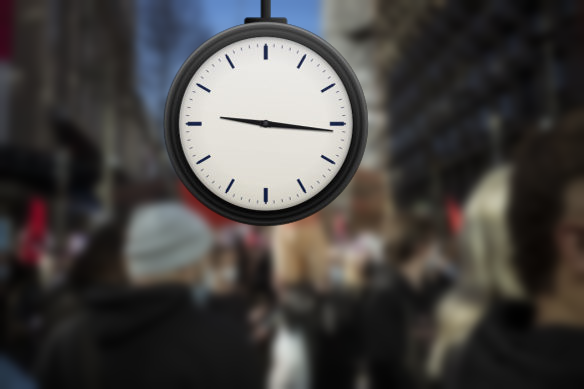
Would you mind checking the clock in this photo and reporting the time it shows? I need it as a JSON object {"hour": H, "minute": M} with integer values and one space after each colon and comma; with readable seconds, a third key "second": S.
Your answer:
{"hour": 9, "minute": 16}
